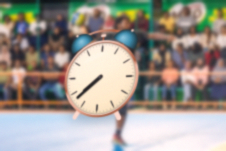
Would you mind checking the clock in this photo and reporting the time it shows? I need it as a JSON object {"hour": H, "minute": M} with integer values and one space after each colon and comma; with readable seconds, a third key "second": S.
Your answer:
{"hour": 7, "minute": 38}
